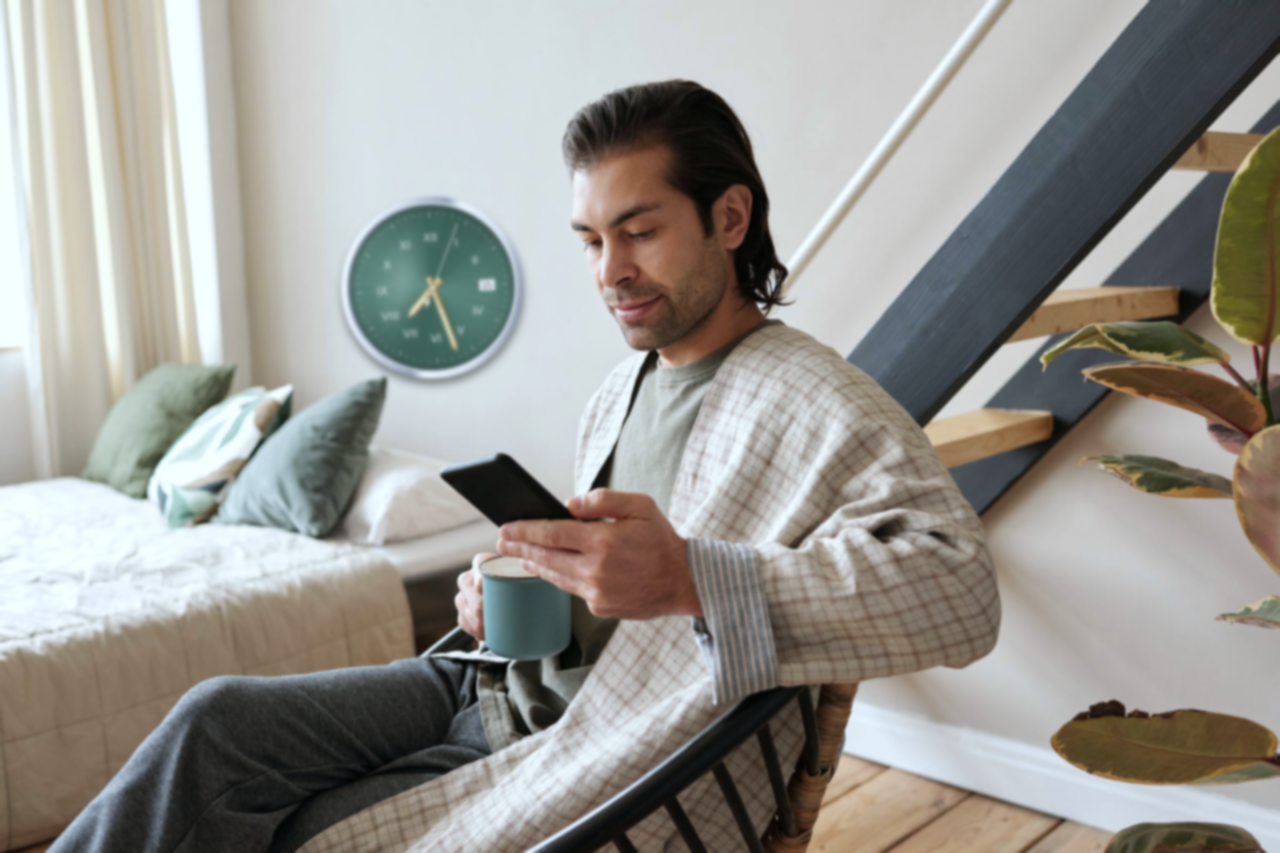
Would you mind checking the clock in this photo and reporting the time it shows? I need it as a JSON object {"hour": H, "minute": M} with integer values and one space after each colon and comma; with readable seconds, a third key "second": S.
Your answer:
{"hour": 7, "minute": 27, "second": 4}
